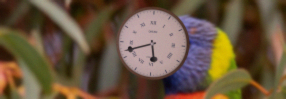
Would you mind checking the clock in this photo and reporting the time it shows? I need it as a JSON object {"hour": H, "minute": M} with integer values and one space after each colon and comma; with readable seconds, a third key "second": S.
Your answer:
{"hour": 5, "minute": 42}
